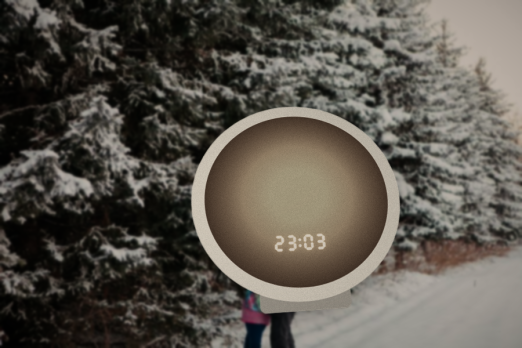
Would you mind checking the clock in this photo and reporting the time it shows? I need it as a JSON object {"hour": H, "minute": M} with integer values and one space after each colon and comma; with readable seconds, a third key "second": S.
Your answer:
{"hour": 23, "minute": 3}
